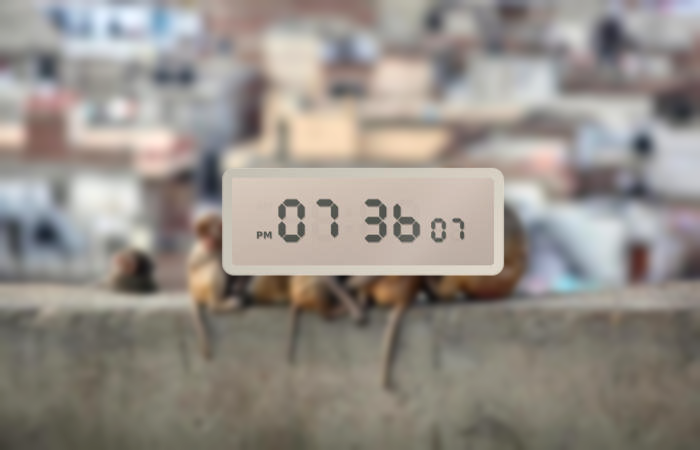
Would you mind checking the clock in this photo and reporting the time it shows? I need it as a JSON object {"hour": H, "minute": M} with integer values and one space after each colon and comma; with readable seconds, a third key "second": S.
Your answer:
{"hour": 7, "minute": 36, "second": 7}
